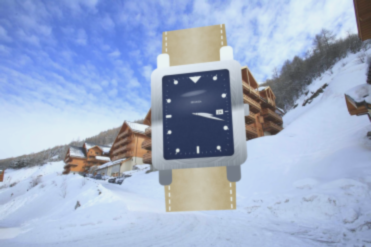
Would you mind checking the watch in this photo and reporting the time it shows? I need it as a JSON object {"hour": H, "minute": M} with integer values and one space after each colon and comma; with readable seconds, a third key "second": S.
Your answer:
{"hour": 3, "minute": 18}
